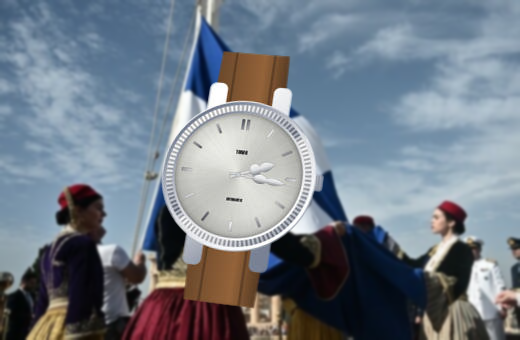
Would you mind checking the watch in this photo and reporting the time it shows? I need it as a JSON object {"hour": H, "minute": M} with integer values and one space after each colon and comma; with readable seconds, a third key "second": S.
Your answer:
{"hour": 2, "minute": 16}
